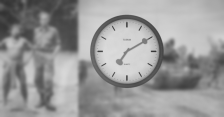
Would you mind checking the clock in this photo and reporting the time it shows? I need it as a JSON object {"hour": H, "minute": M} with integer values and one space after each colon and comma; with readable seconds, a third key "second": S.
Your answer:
{"hour": 7, "minute": 10}
